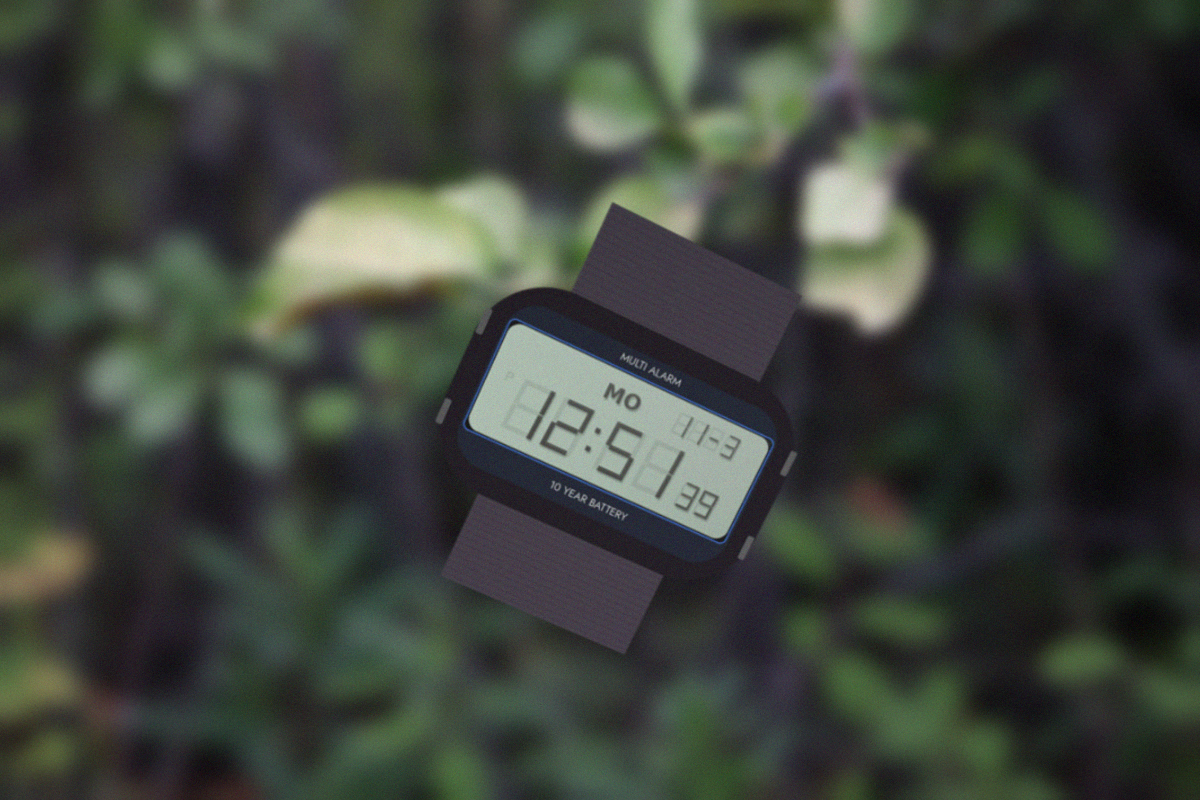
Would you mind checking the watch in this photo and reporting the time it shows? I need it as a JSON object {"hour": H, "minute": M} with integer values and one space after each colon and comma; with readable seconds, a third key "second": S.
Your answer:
{"hour": 12, "minute": 51, "second": 39}
